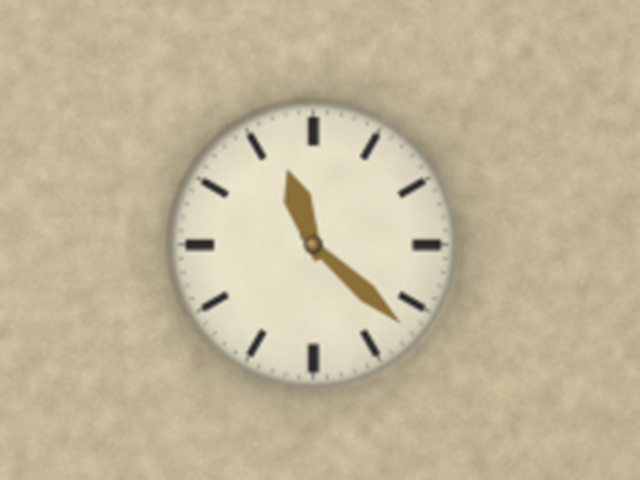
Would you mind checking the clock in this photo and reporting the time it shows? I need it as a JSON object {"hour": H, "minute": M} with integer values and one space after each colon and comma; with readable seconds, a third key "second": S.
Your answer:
{"hour": 11, "minute": 22}
